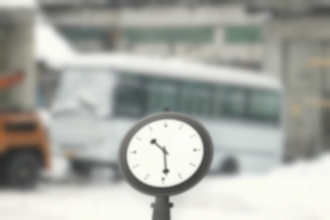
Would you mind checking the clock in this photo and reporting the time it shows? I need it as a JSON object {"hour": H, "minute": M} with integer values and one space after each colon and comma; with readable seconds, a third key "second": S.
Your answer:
{"hour": 10, "minute": 29}
